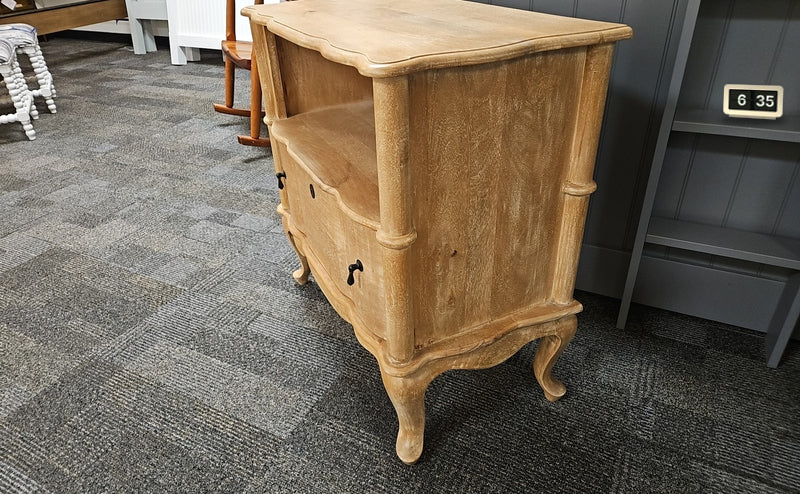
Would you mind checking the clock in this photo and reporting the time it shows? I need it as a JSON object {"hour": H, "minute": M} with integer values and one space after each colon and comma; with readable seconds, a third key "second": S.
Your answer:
{"hour": 6, "minute": 35}
